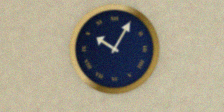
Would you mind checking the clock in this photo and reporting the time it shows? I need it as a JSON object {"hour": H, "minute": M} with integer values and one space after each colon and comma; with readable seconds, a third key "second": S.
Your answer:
{"hour": 10, "minute": 5}
